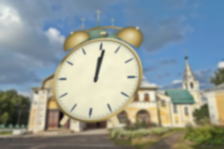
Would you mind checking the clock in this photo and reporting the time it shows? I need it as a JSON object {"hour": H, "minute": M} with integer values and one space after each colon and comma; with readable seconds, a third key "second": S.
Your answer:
{"hour": 12, "minute": 1}
